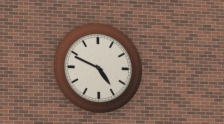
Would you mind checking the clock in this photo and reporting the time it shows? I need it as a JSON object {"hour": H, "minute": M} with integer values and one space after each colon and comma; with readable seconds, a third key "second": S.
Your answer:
{"hour": 4, "minute": 49}
